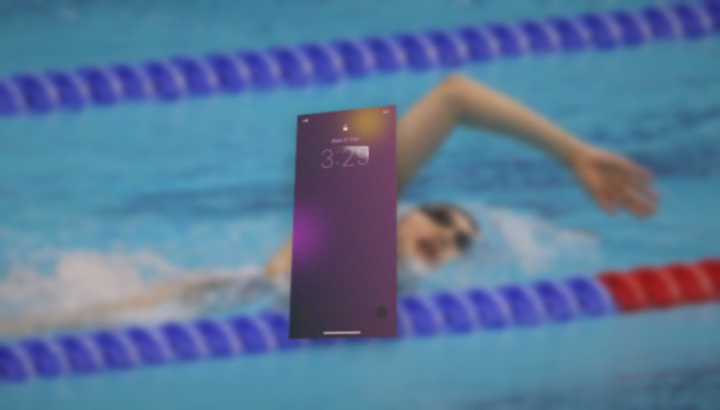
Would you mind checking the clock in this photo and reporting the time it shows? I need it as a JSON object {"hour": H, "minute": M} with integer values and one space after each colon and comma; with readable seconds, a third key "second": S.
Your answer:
{"hour": 3, "minute": 29}
